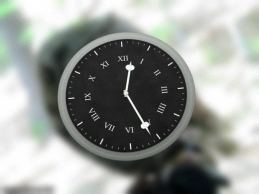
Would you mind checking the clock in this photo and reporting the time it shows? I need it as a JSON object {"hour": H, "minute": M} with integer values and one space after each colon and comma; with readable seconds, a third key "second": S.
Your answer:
{"hour": 12, "minute": 26}
